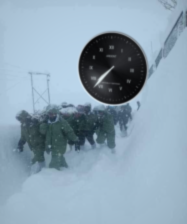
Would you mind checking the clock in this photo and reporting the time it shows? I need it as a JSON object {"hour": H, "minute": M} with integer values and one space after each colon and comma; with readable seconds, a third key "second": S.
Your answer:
{"hour": 7, "minute": 37}
